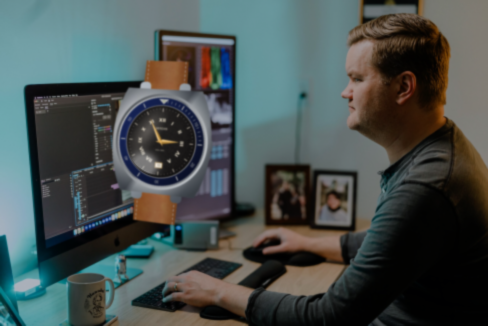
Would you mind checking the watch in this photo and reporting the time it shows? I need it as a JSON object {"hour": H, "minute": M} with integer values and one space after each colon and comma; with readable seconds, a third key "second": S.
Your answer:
{"hour": 2, "minute": 55}
